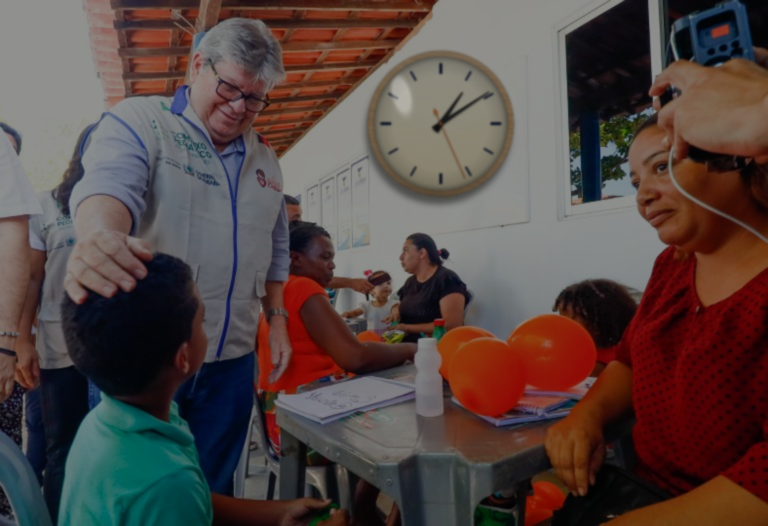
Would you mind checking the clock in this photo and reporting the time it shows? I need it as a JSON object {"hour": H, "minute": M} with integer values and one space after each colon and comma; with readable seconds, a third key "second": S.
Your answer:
{"hour": 1, "minute": 9, "second": 26}
